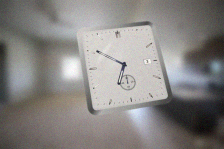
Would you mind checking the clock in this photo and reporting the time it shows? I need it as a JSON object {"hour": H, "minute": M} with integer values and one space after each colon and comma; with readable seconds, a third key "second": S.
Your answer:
{"hour": 6, "minute": 51}
